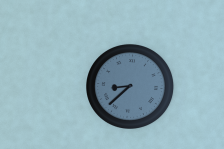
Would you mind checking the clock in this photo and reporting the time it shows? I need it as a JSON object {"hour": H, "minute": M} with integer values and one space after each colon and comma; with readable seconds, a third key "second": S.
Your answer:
{"hour": 8, "minute": 37}
